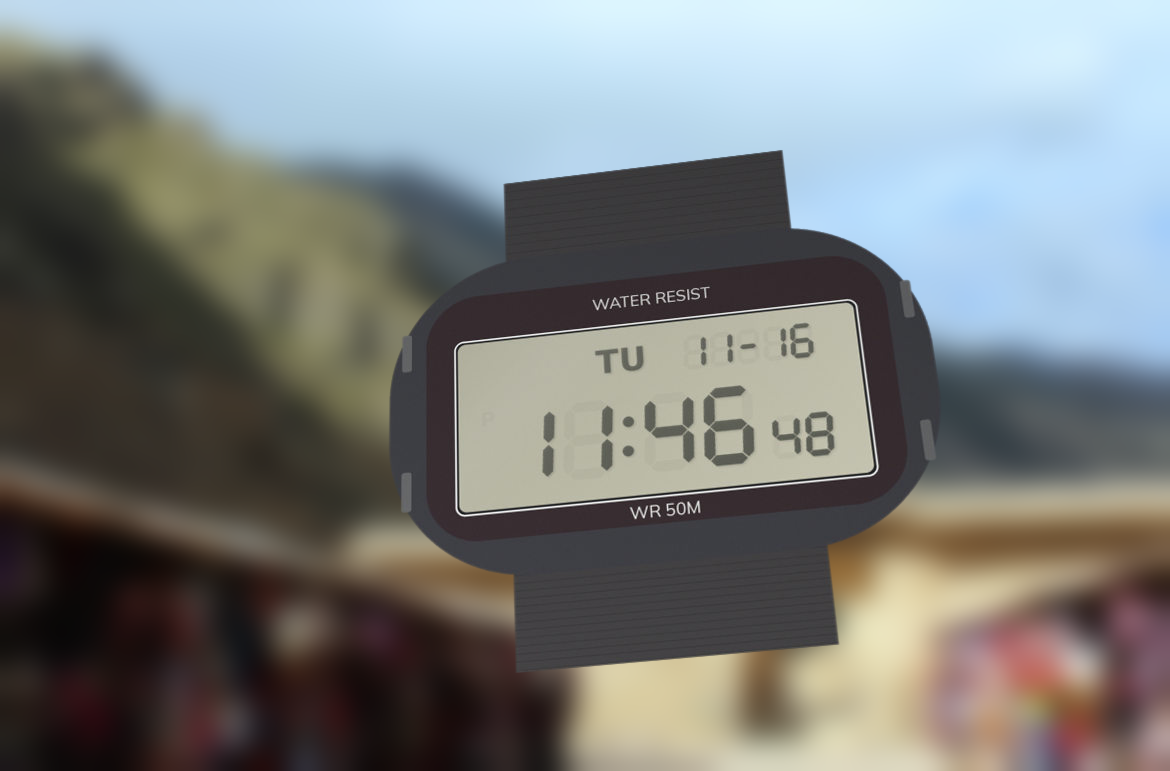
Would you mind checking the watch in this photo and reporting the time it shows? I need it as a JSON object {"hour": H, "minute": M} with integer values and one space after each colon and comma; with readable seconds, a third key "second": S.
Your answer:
{"hour": 11, "minute": 46, "second": 48}
